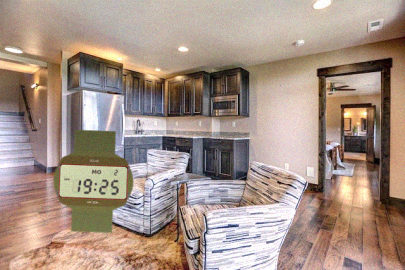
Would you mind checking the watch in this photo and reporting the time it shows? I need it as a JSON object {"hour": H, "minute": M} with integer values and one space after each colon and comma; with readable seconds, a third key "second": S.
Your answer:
{"hour": 19, "minute": 25}
